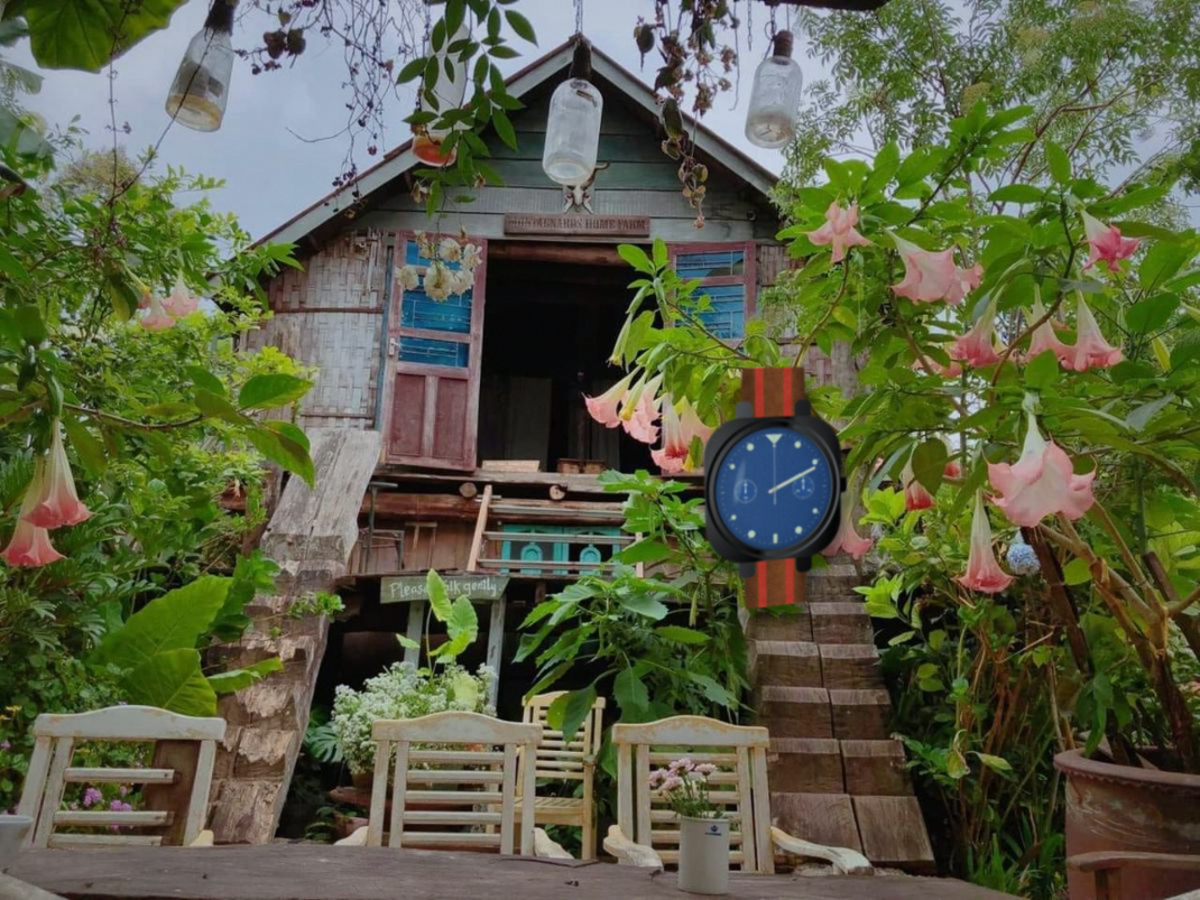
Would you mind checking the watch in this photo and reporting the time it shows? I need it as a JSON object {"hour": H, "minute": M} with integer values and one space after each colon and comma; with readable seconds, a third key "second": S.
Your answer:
{"hour": 2, "minute": 11}
